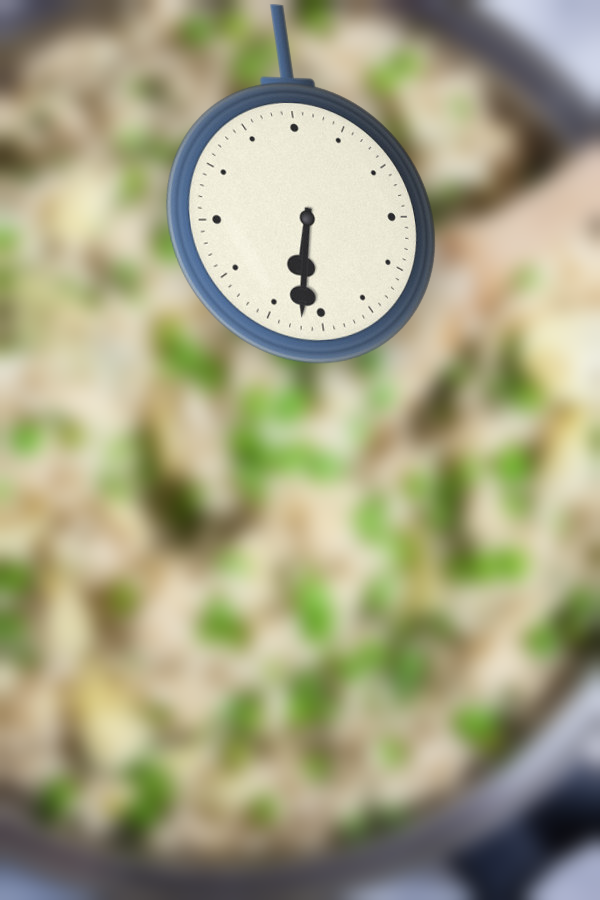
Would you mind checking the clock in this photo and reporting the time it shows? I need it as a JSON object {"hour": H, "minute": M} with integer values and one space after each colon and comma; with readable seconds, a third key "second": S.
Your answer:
{"hour": 6, "minute": 32}
